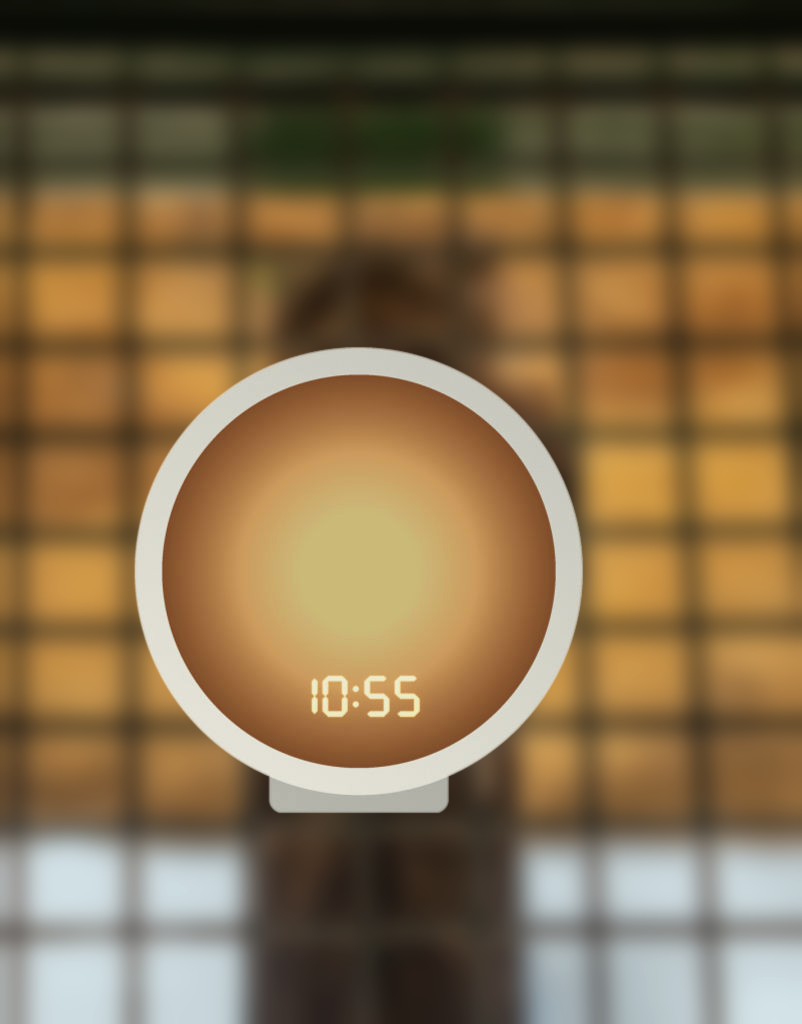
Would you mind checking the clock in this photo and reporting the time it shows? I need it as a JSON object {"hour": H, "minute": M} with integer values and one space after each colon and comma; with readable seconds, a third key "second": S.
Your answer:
{"hour": 10, "minute": 55}
